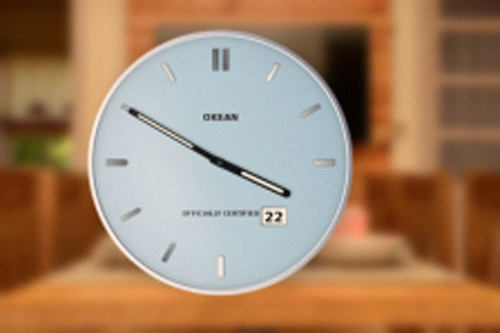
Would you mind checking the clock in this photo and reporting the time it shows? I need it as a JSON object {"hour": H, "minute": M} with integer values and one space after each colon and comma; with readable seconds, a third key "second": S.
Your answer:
{"hour": 3, "minute": 50}
